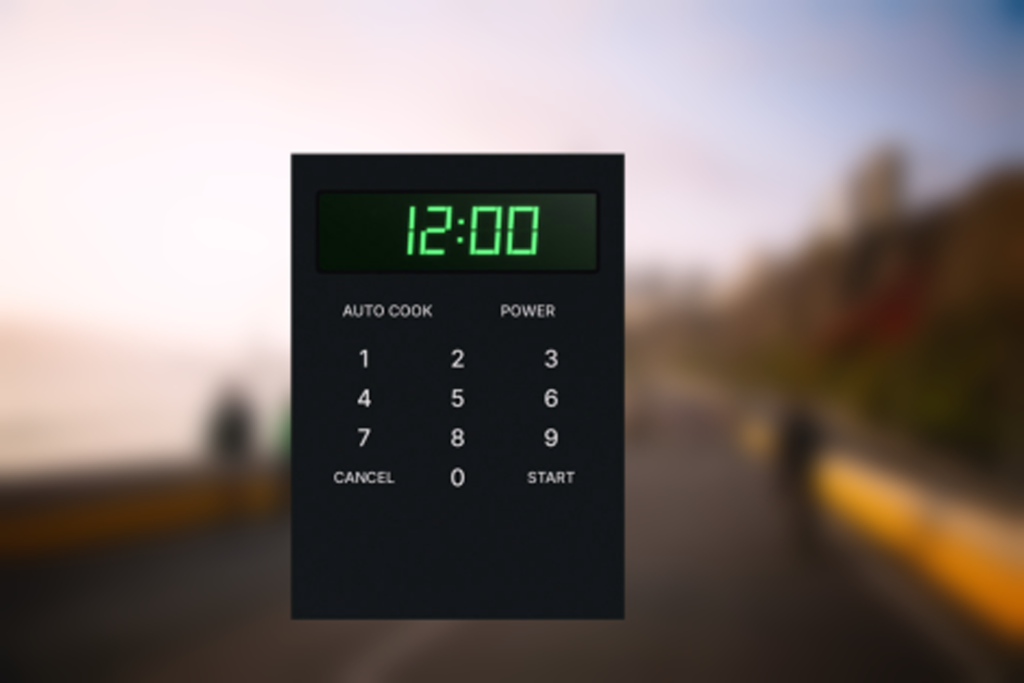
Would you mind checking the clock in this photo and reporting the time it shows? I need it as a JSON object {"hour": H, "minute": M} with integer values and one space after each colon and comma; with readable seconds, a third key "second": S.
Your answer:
{"hour": 12, "minute": 0}
